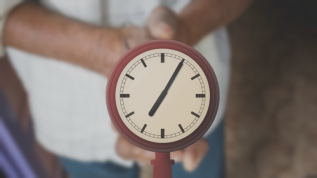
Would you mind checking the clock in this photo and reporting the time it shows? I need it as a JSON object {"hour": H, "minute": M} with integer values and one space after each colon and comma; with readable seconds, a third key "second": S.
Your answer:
{"hour": 7, "minute": 5}
